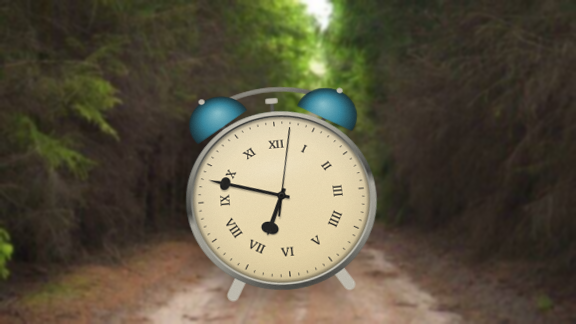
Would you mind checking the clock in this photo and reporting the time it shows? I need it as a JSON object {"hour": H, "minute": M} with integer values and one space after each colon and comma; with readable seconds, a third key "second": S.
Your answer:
{"hour": 6, "minute": 48, "second": 2}
